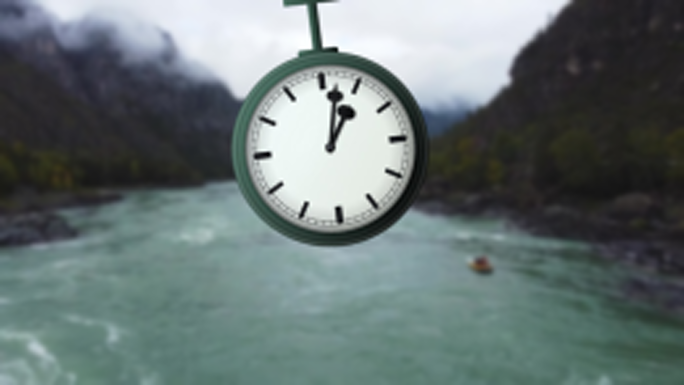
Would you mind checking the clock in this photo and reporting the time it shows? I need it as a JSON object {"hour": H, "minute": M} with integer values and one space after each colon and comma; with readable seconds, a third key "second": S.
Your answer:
{"hour": 1, "minute": 2}
